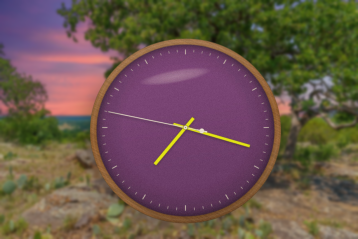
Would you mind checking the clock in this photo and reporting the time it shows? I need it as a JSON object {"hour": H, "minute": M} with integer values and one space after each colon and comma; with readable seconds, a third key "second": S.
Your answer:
{"hour": 7, "minute": 17, "second": 47}
